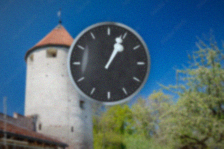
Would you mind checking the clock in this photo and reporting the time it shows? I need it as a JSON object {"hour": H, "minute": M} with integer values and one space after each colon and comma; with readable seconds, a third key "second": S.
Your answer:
{"hour": 1, "minute": 4}
